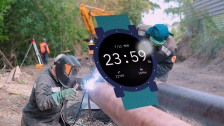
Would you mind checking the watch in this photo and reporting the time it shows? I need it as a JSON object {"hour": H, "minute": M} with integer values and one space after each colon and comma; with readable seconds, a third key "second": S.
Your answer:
{"hour": 23, "minute": 59}
